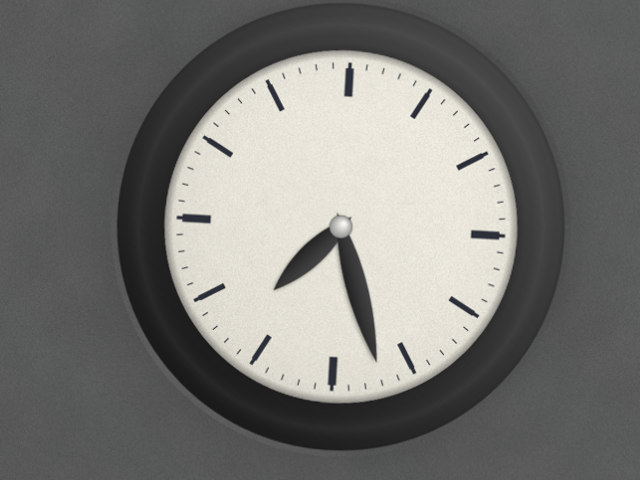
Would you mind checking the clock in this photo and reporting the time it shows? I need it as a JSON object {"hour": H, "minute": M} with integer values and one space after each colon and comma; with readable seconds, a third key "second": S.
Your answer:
{"hour": 7, "minute": 27}
